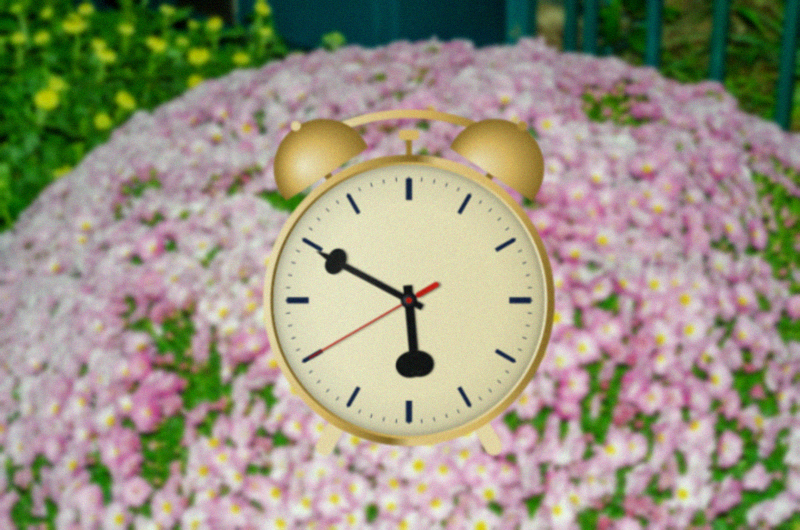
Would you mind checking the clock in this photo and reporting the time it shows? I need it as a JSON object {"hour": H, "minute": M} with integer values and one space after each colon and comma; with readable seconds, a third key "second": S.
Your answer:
{"hour": 5, "minute": 49, "second": 40}
